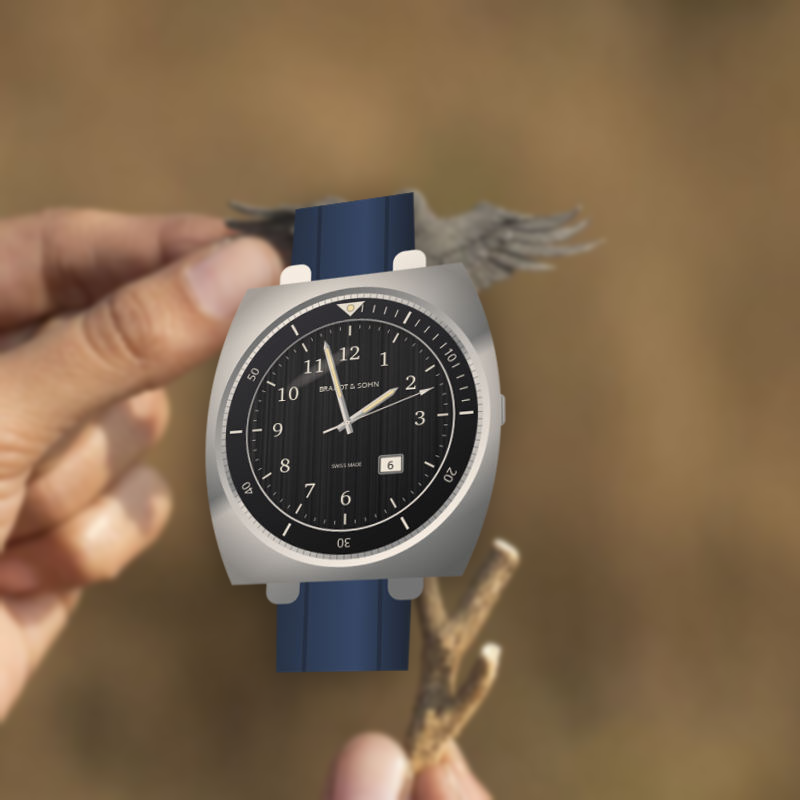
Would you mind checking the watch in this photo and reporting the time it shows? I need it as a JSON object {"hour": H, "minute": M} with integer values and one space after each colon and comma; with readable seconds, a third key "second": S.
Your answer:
{"hour": 1, "minute": 57, "second": 12}
